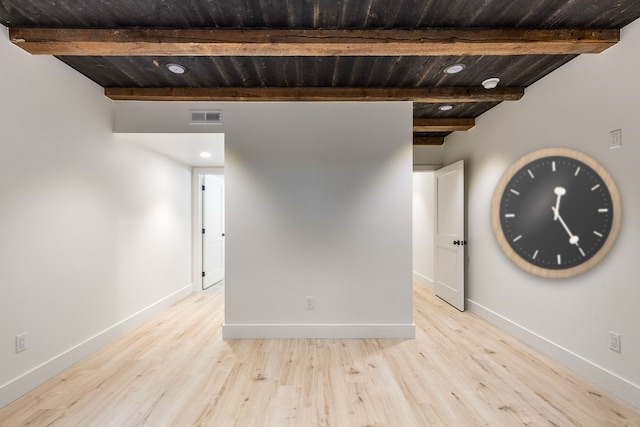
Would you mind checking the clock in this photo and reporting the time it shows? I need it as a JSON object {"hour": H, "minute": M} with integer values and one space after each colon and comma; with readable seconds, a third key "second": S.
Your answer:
{"hour": 12, "minute": 25}
